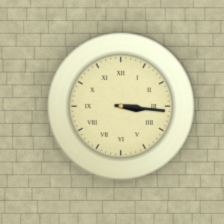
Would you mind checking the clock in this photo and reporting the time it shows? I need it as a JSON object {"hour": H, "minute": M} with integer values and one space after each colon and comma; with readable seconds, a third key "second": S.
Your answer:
{"hour": 3, "minute": 16}
